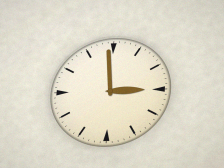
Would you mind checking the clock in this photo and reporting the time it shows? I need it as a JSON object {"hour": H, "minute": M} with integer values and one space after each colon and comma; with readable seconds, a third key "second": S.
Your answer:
{"hour": 2, "minute": 59}
